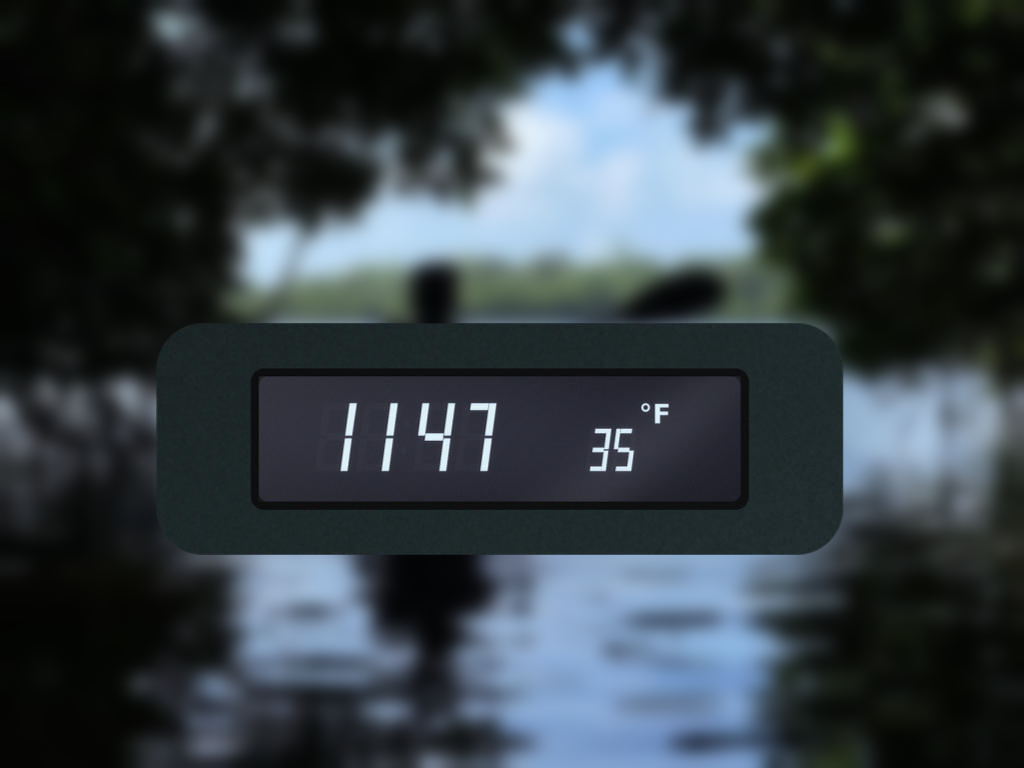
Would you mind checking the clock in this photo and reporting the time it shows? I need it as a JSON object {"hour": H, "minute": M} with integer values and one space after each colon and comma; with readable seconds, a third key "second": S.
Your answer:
{"hour": 11, "minute": 47}
